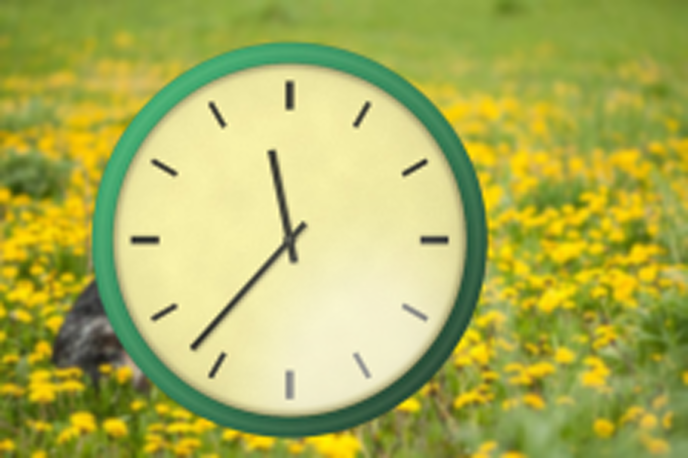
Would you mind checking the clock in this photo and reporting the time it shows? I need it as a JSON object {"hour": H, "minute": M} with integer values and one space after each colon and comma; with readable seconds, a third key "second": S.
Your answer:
{"hour": 11, "minute": 37}
